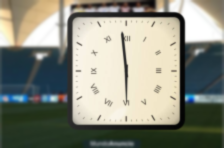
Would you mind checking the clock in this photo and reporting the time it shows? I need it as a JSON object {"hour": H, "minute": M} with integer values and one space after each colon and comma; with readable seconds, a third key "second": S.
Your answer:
{"hour": 5, "minute": 59}
